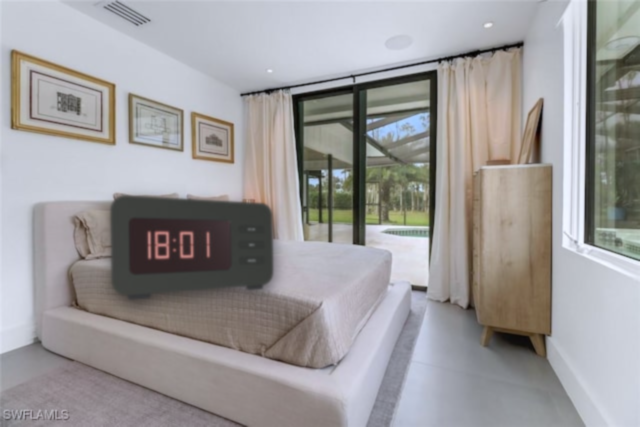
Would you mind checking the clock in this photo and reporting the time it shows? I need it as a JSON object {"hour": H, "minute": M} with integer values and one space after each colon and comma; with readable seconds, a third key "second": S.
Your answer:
{"hour": 18, "minute": 1}
